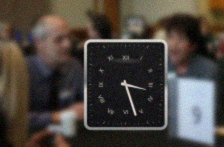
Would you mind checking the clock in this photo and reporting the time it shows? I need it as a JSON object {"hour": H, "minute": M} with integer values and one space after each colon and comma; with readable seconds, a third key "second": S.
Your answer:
{"hour": 3, "minute": 27}
